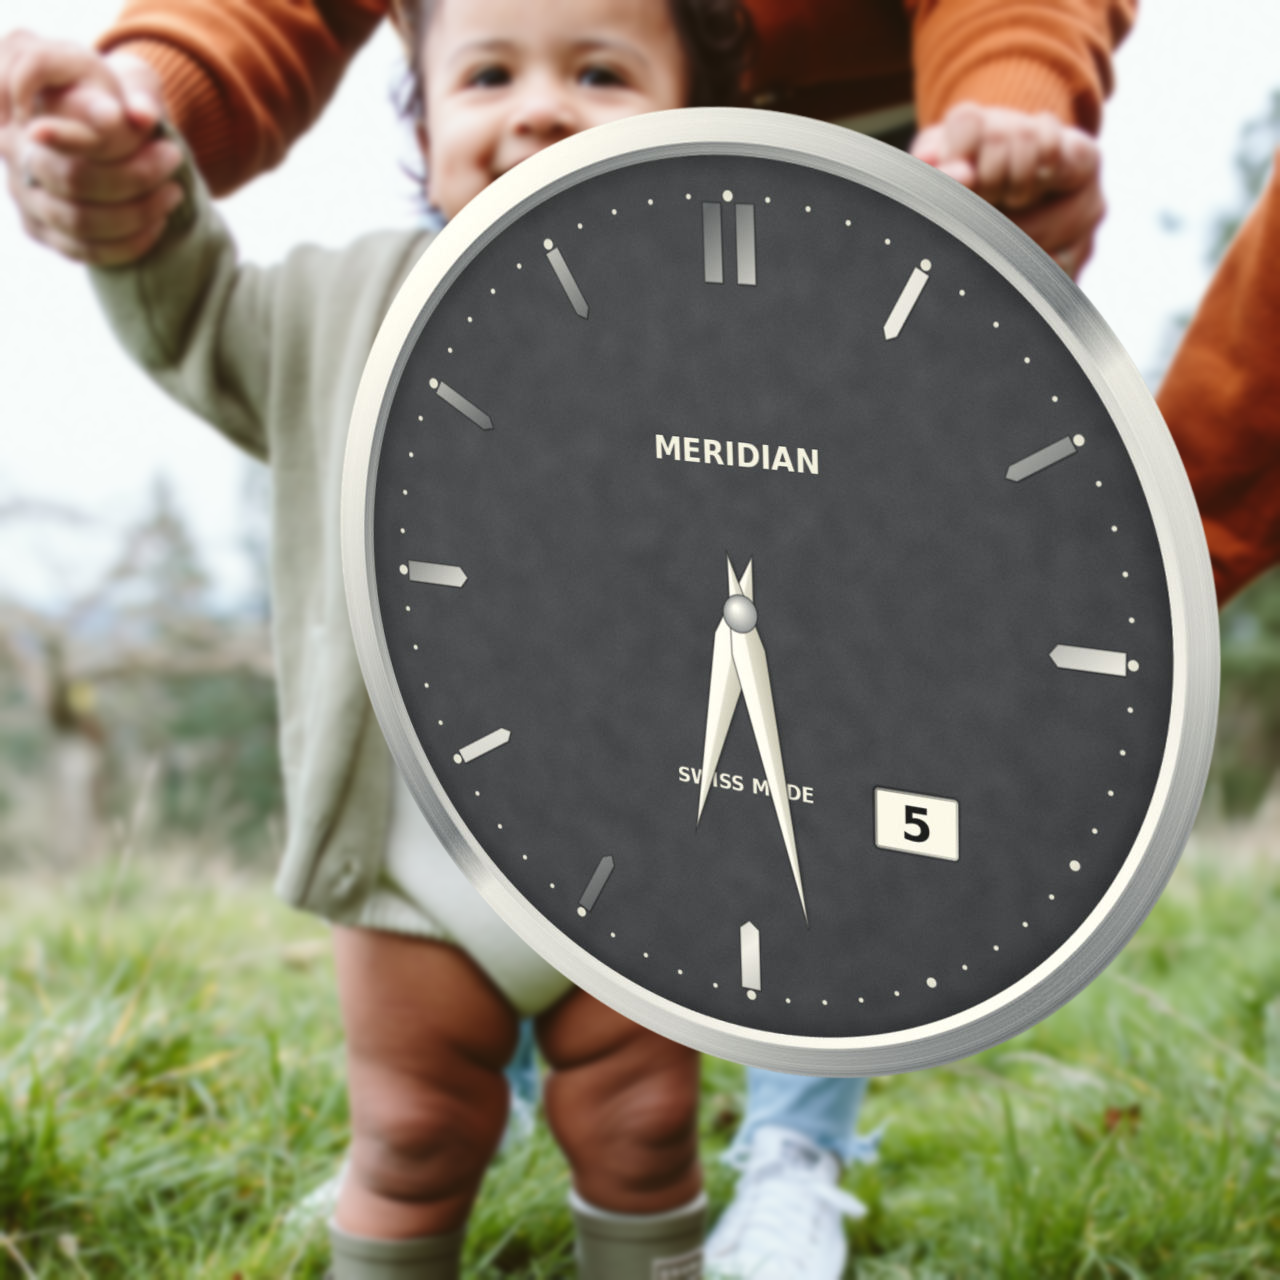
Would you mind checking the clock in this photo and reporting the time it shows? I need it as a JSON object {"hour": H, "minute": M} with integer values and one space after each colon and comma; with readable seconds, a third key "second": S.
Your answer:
{"hour": 6, "minute": 28}
